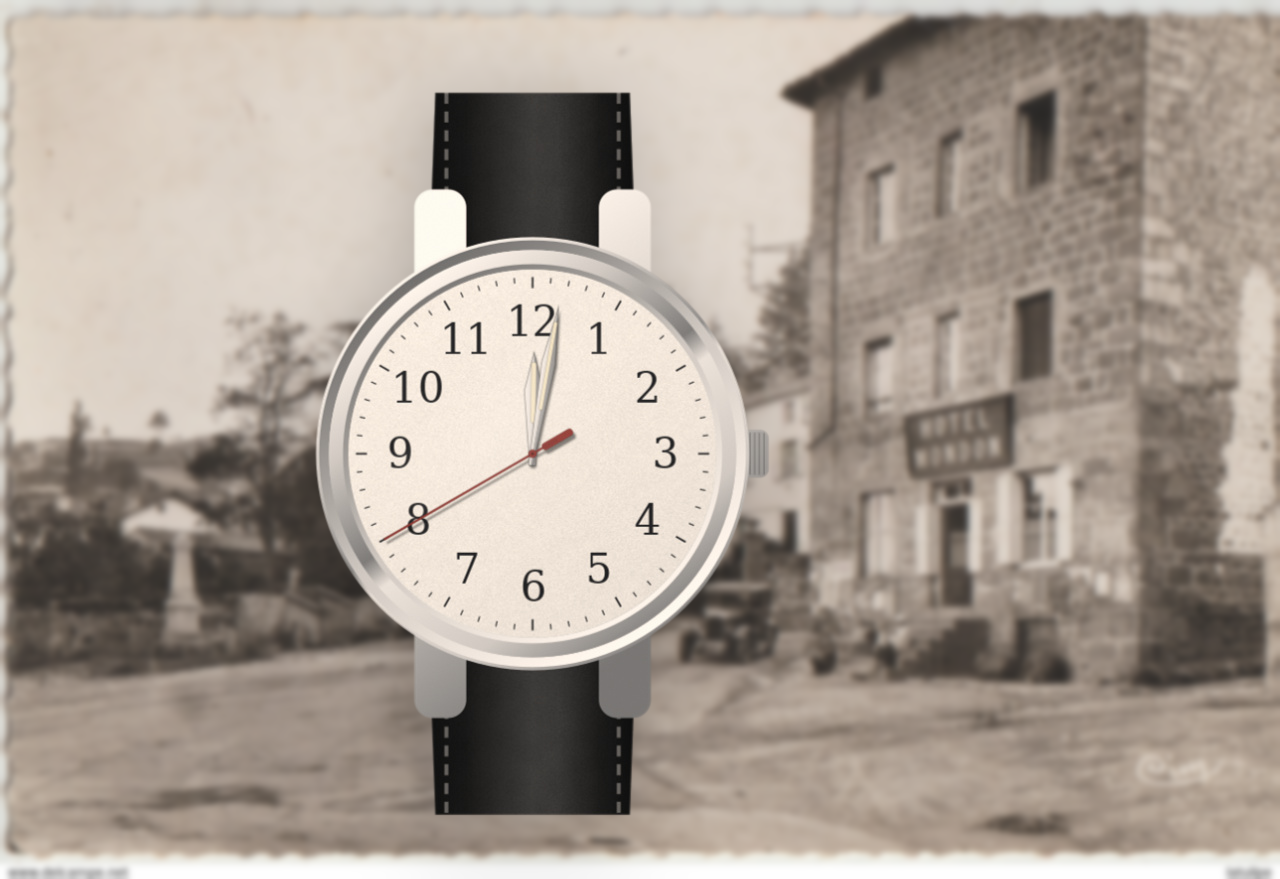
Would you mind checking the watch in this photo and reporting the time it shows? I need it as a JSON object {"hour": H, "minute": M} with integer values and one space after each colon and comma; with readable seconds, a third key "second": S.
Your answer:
{"hour": 12, "minute": 1, "second": 40}
